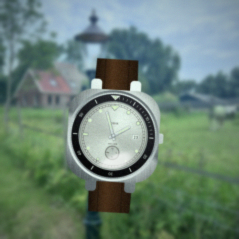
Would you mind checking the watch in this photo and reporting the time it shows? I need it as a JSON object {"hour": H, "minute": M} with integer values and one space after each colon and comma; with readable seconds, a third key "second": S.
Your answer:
{"hour": 1, "minute": 57}
